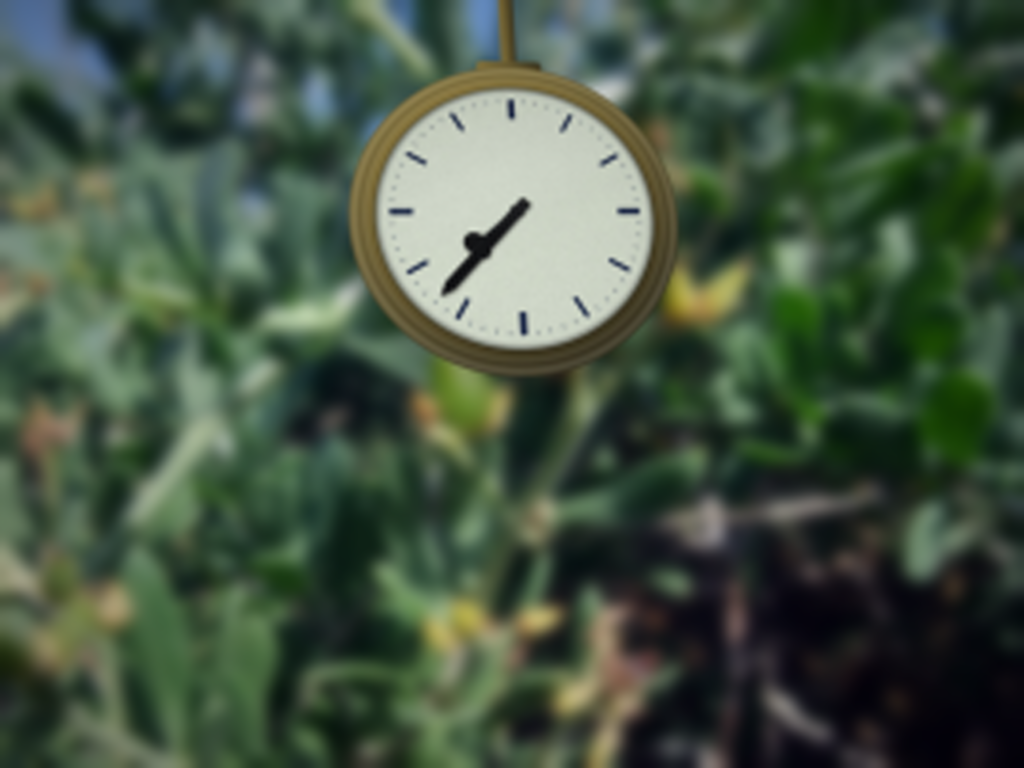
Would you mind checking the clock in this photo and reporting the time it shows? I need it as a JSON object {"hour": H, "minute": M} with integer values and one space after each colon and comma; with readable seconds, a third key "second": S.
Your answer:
{"hour": 7, "minute": 37}
